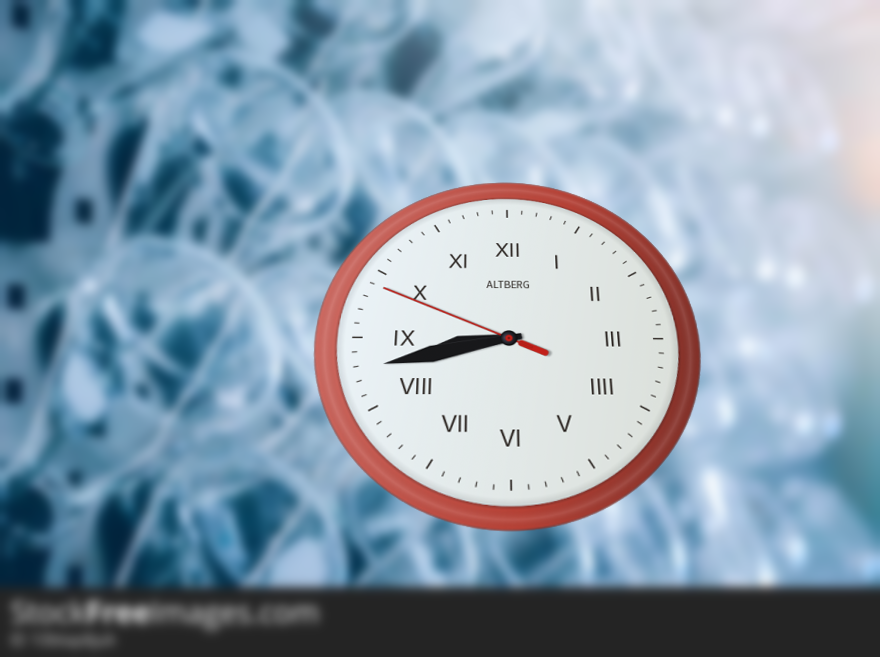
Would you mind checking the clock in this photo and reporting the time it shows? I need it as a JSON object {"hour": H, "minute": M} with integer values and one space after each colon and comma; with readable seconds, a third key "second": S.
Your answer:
{"hour": 8, "minute": 42, "second": 49}
